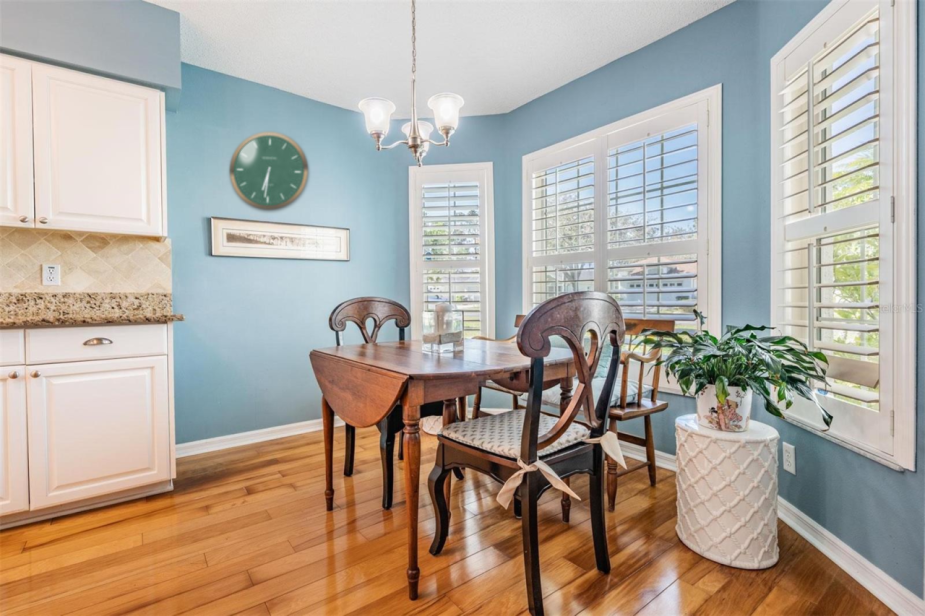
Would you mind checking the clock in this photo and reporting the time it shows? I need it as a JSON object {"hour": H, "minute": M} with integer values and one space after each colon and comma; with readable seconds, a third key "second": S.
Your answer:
{"hour": 6, "minute": 31}
